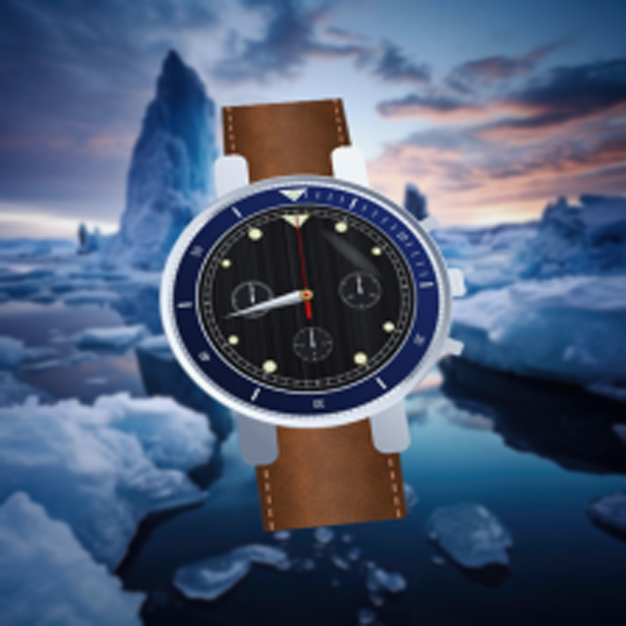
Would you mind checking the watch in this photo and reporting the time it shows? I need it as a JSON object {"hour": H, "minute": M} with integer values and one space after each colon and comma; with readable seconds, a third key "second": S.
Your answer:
{"hour": 8, "minute": 43}
